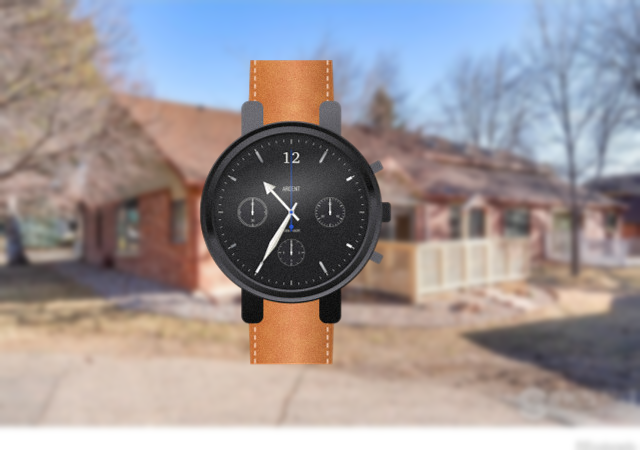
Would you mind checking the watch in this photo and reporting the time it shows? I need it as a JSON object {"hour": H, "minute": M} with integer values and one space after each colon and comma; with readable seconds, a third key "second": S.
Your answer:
{"hour": 10, "minute": 35}
